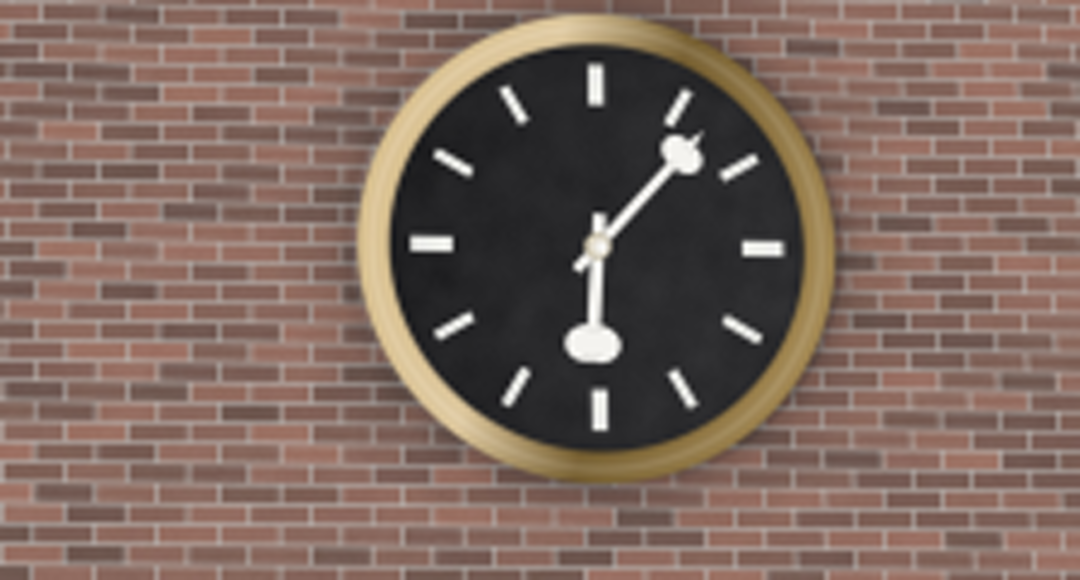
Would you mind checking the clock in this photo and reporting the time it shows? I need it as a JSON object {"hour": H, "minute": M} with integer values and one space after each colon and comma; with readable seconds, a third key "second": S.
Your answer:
{"hour": 6, "minute": 7}
